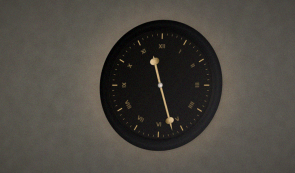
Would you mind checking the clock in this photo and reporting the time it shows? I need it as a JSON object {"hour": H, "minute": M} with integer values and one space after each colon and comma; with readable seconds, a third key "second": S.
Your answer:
{"hour": 11, "minute": 27}
